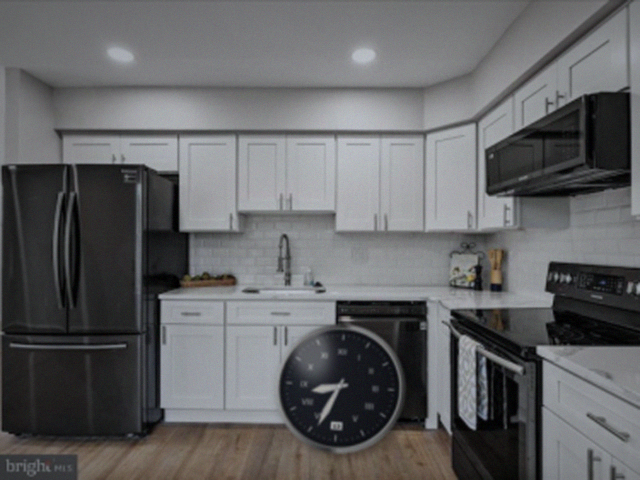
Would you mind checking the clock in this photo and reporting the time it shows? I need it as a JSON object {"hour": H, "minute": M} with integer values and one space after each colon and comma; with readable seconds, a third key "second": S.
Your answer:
{"hour": 8, "minute": 34}
